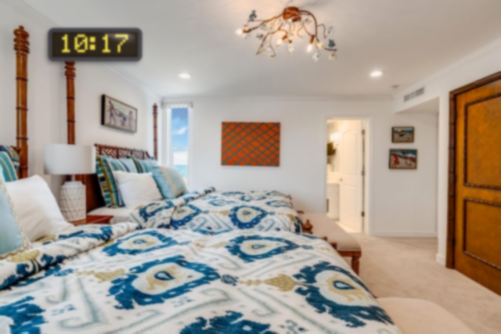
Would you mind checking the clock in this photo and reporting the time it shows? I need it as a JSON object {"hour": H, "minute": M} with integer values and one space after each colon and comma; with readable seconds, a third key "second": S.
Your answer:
{"hour": 10, "minute": 17}
